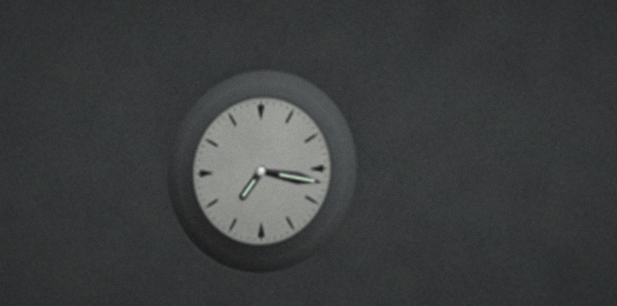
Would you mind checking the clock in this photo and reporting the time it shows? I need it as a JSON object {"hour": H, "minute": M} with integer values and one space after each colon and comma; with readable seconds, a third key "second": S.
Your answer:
{"hour": 7, "minute": 17}
